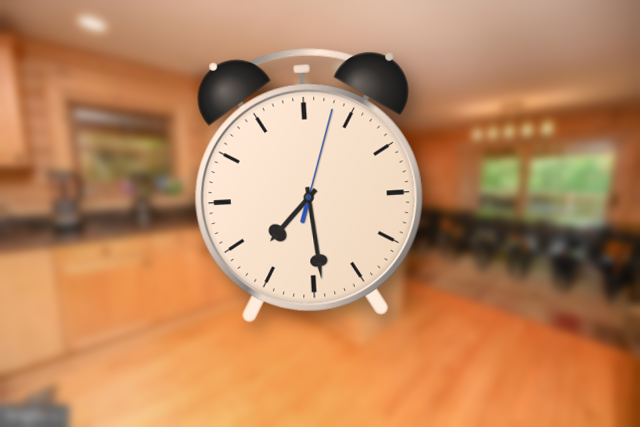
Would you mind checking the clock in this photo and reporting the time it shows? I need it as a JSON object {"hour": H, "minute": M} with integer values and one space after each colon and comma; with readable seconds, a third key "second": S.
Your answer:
{"hour": 7, "minute": 29, "second": 3}
